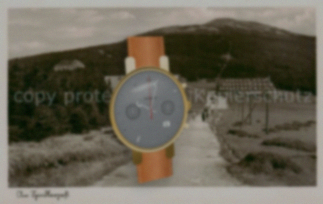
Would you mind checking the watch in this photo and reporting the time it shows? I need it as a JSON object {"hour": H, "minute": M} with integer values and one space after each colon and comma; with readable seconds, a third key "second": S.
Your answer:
{"hour": 10, "minute": 3}
